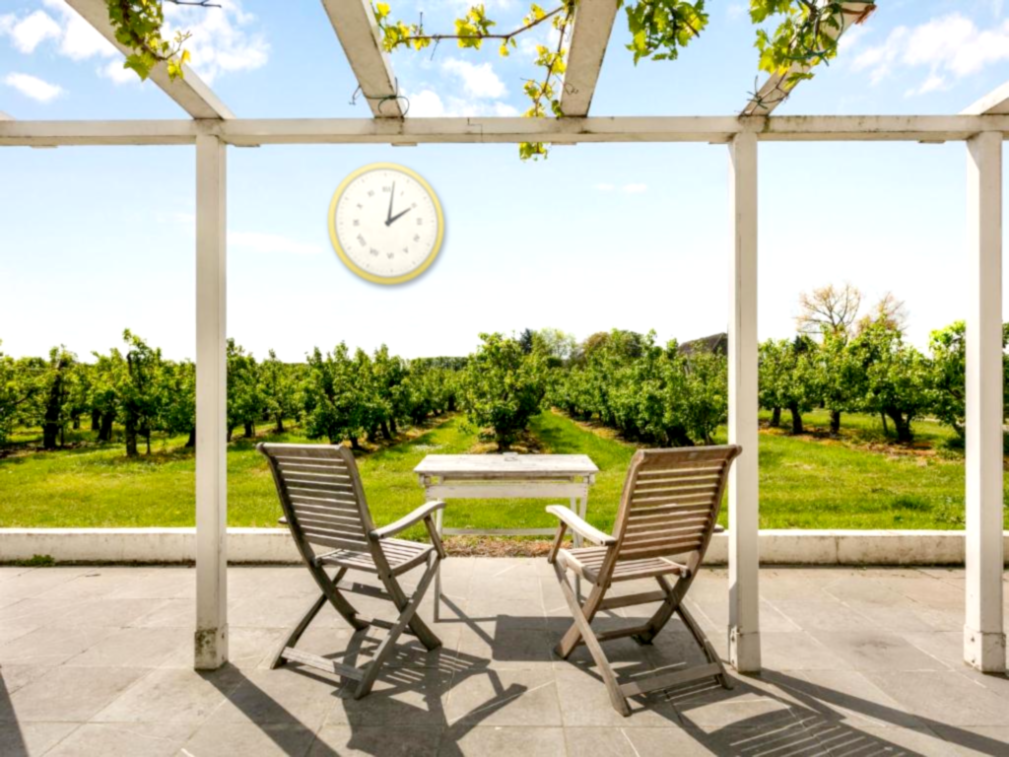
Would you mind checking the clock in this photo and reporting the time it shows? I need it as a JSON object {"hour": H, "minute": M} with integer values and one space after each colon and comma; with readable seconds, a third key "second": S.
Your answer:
{"hour": 2, "minute": 2}
